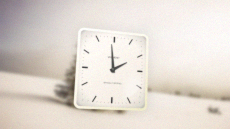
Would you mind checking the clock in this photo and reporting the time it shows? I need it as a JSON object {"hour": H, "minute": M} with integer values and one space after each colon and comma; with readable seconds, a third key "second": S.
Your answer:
{"hour": 1, "minute": 59}
